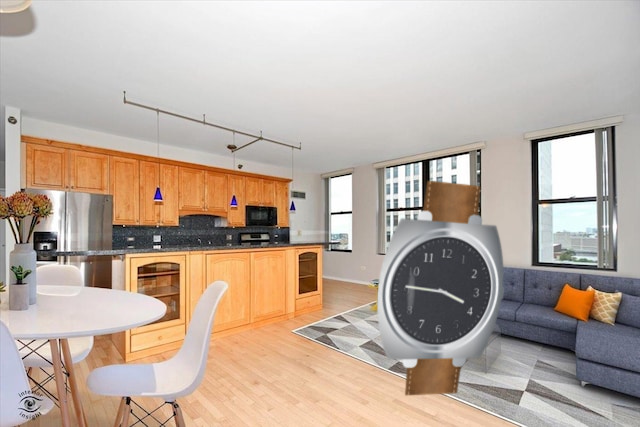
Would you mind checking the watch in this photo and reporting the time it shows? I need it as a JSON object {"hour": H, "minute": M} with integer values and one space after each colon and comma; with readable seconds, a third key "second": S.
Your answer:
{"hour": 3, "minute": 46}
